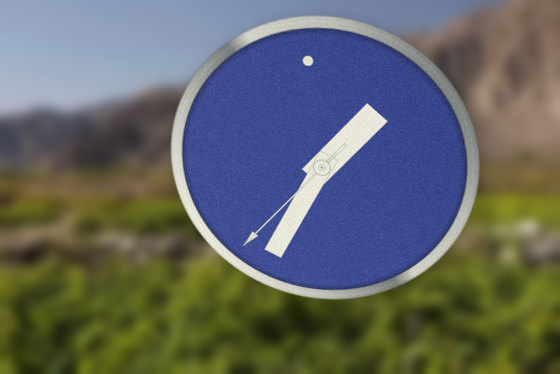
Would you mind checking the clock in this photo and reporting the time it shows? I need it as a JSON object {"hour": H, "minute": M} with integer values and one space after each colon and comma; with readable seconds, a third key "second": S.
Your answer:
{"hour": 1, "minute": 35, "second": 38}
